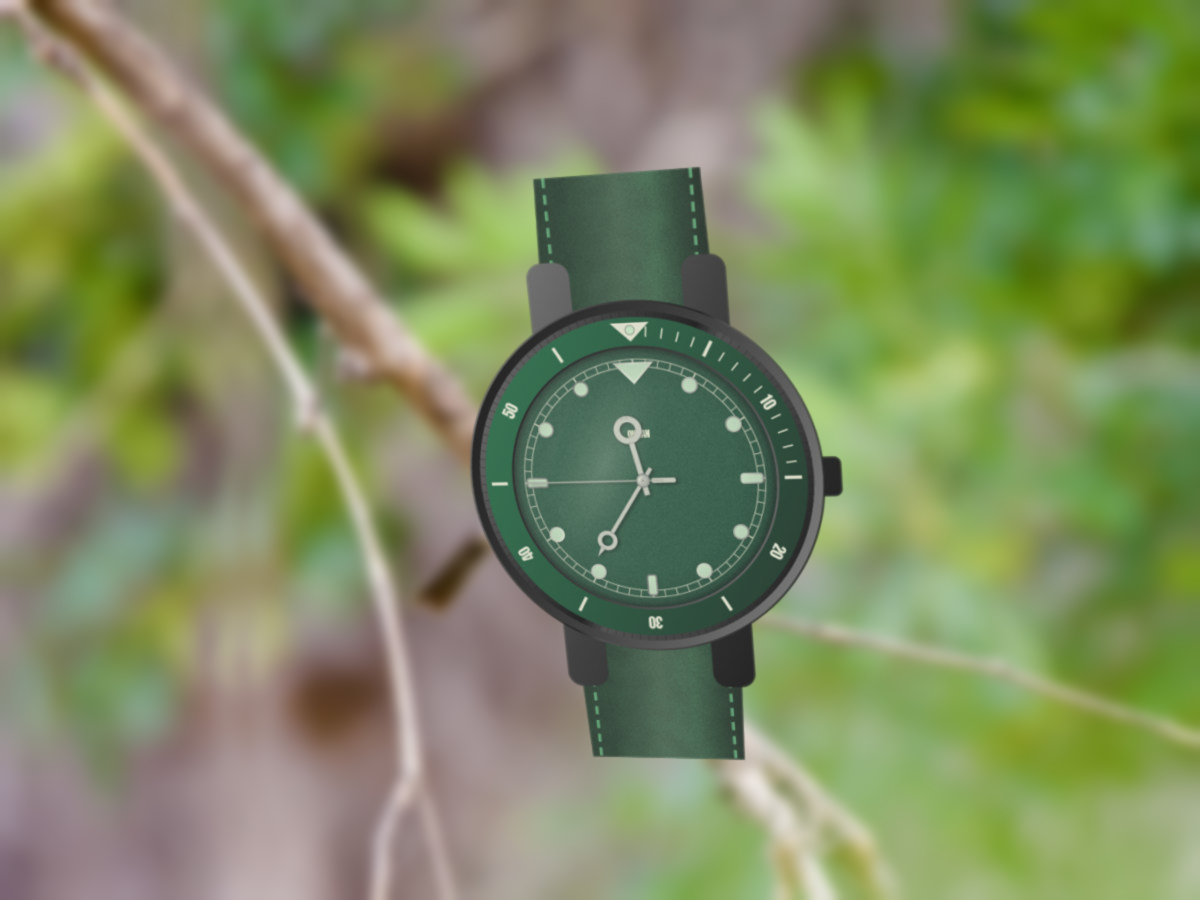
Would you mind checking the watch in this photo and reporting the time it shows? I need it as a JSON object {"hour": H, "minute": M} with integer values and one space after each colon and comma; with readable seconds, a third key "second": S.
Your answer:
{"hour": 11, "minute": 35, "second": 45}
